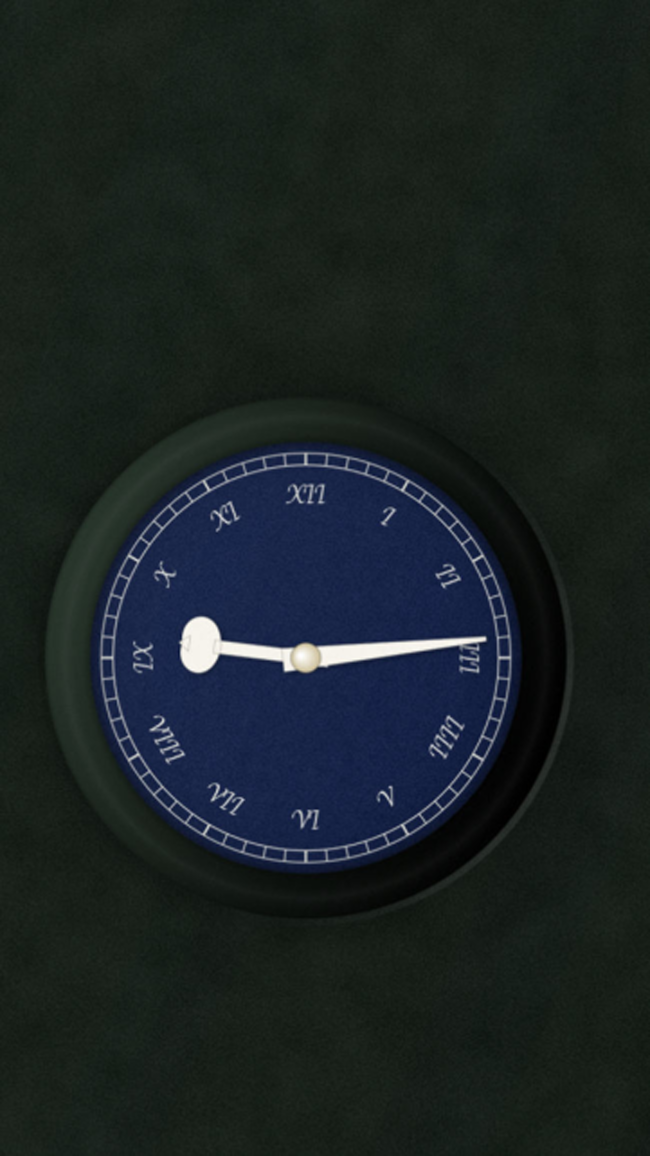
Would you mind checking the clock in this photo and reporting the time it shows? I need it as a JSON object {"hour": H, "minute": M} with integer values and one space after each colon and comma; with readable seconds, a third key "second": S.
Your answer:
{"hour": 9, "minute": 14}
